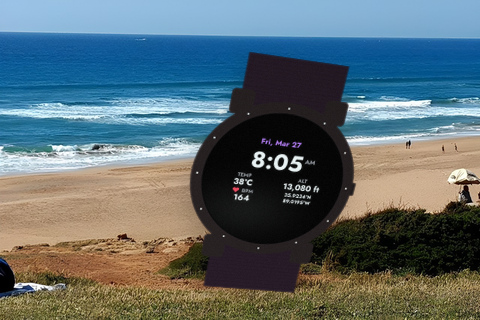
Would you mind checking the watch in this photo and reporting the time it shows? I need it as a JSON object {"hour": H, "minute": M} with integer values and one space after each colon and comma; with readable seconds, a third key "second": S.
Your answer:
{"hour": 8, "minute": 5}
